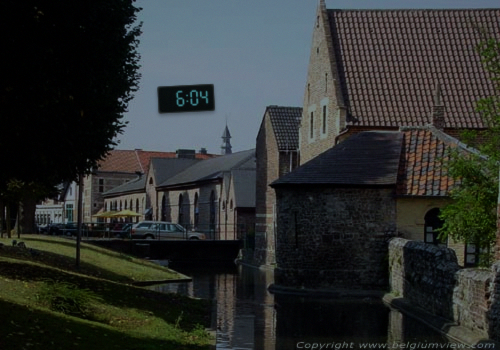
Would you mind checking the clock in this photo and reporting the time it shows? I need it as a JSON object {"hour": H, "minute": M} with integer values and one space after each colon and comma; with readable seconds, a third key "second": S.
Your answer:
{"hour": 6, "minute": 4}
